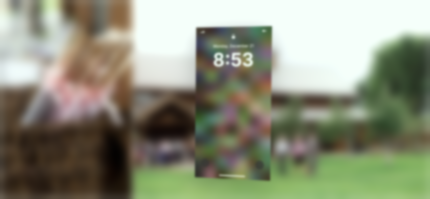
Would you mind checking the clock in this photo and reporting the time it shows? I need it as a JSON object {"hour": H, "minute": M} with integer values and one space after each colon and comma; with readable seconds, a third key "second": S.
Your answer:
{"hour": 8, "minute": 53}
